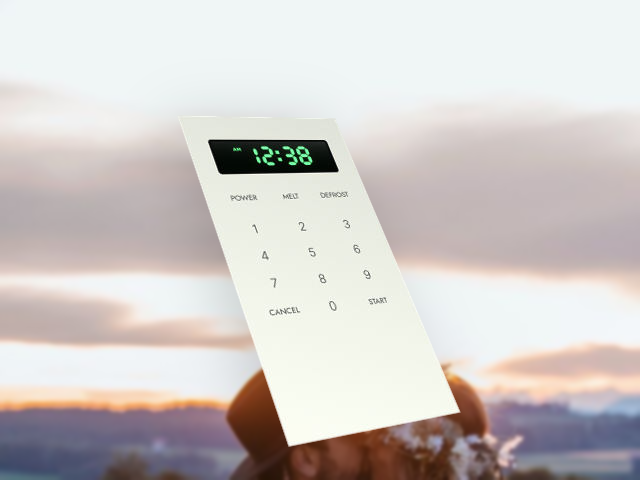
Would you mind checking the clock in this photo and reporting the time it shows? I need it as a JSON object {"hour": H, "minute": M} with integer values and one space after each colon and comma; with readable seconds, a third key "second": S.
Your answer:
{"hour": 12, "minute": 38}
